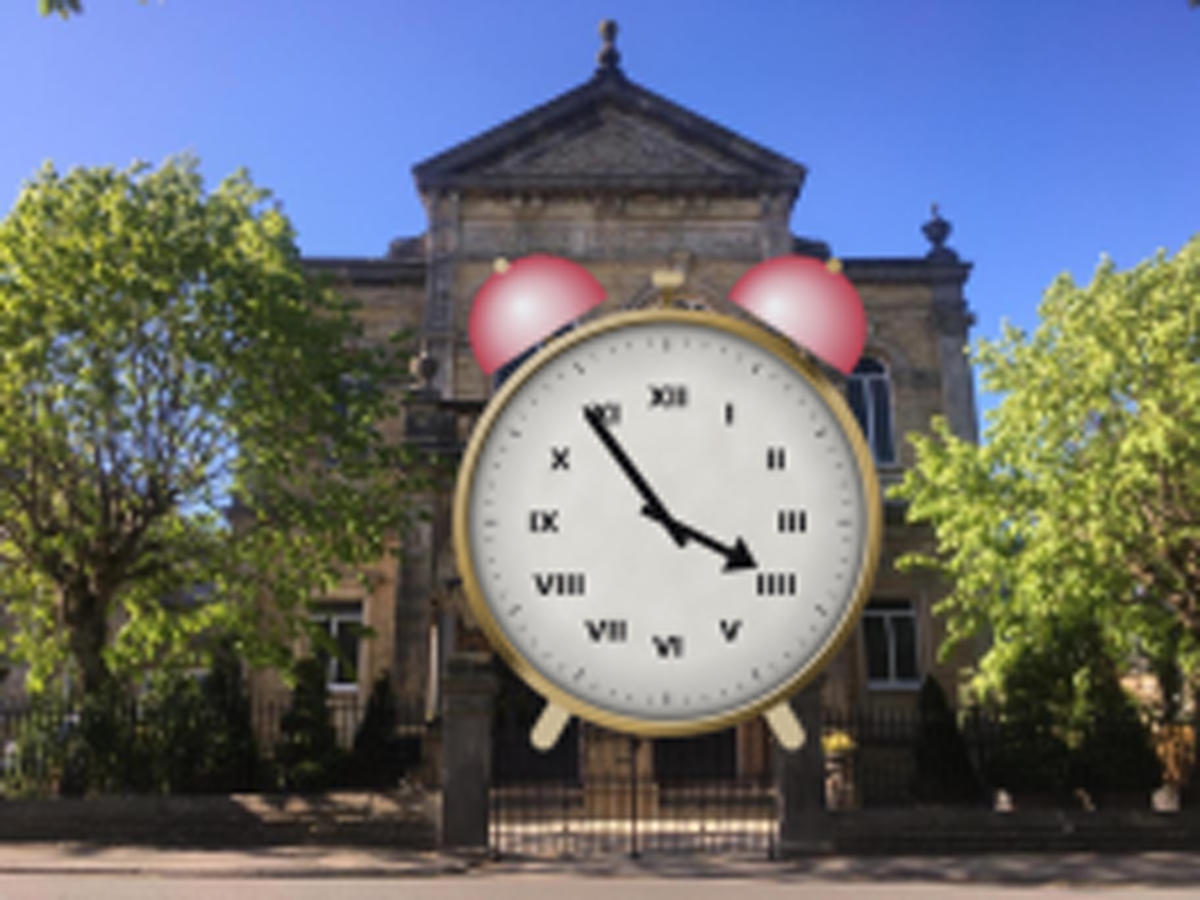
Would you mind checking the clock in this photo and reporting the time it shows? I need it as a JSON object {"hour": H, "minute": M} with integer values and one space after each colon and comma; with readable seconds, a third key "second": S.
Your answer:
{"hour": 3, "minute": 54}
